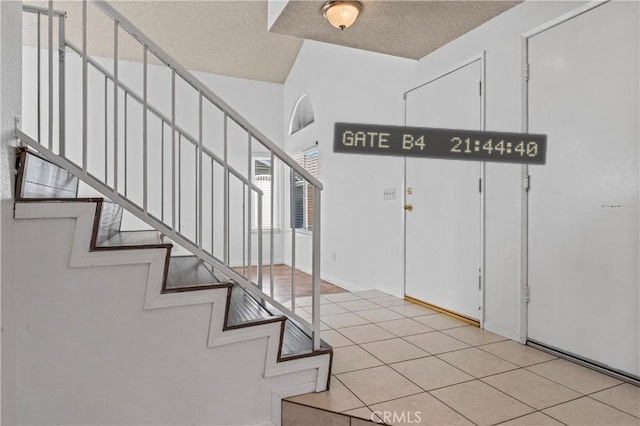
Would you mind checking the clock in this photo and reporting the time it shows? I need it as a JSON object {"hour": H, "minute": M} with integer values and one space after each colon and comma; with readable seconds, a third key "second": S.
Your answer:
{"hour": 21, "minute": 44, "second": 40}
